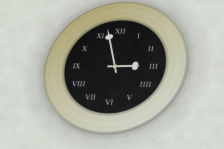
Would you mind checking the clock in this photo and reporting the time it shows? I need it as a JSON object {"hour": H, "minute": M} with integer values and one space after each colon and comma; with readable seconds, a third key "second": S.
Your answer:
{"hour": 2, "minute": 57}
